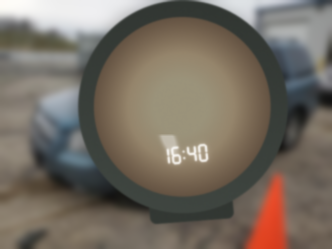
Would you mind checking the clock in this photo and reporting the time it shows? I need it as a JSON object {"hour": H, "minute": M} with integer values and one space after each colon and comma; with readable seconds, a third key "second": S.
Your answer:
{"hour": 16, "minute": 40}
